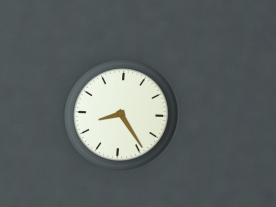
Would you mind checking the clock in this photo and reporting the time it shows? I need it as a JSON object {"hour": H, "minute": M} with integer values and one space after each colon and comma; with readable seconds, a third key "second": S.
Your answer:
{"hour": 8, "minute": 24}
